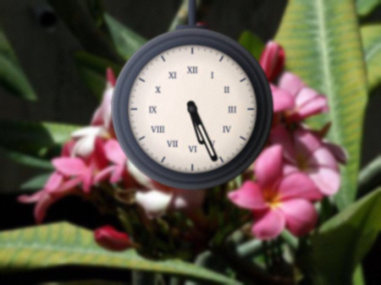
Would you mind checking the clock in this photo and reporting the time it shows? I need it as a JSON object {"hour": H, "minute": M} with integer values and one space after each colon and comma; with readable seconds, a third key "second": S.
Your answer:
{"hour": 5, "minute": 26}
